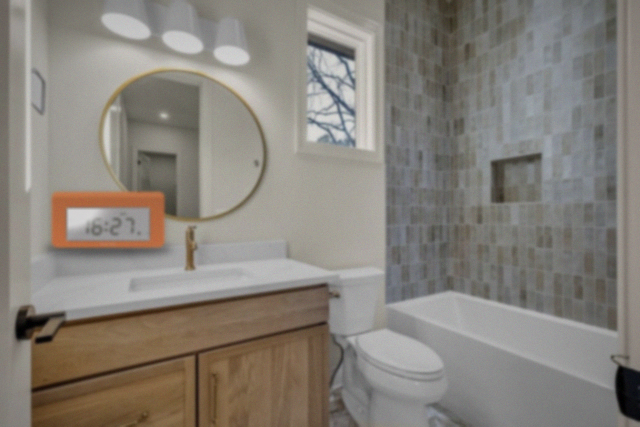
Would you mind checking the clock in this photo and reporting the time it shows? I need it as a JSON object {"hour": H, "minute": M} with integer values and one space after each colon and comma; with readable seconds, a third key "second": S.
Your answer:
{"hour": 16, "minute": 27}
